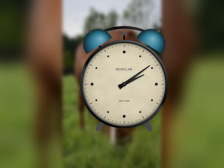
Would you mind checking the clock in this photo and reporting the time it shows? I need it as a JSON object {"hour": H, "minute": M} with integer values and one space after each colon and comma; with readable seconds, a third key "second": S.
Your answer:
{"hour": 2, "minute": 9}
